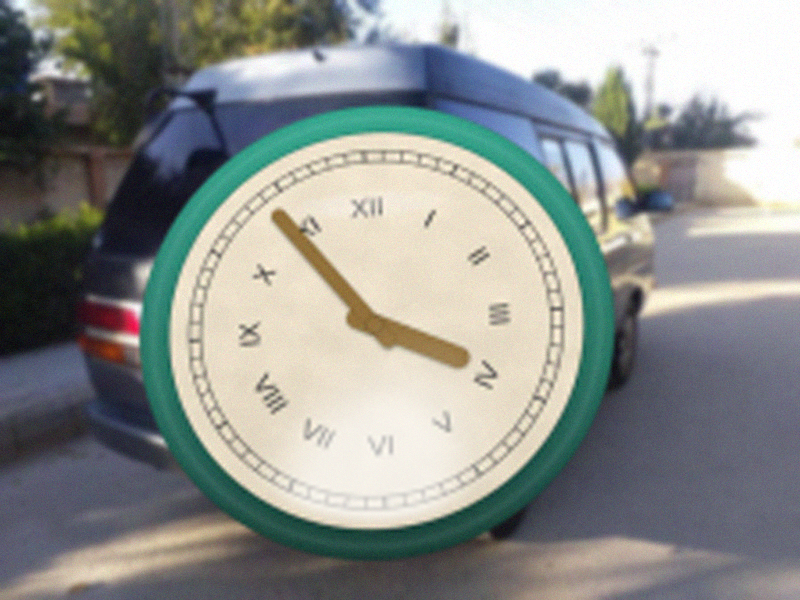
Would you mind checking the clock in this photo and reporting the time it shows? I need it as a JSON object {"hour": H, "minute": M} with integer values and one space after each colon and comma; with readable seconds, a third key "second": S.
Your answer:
{"hour": 3, "minute": 54}
